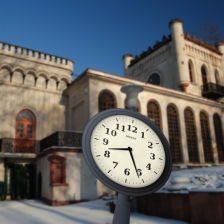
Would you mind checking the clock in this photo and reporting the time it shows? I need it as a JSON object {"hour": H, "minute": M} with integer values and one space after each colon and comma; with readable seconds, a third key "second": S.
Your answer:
{"hour": 8, "minute": 26}
